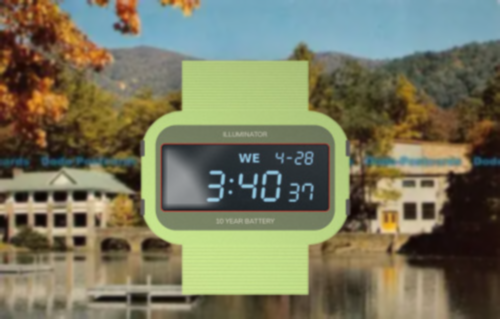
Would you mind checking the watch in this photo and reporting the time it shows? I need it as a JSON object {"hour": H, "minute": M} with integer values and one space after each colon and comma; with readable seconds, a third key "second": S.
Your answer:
{"hour": 3, "minute": 40, "second": 37}
